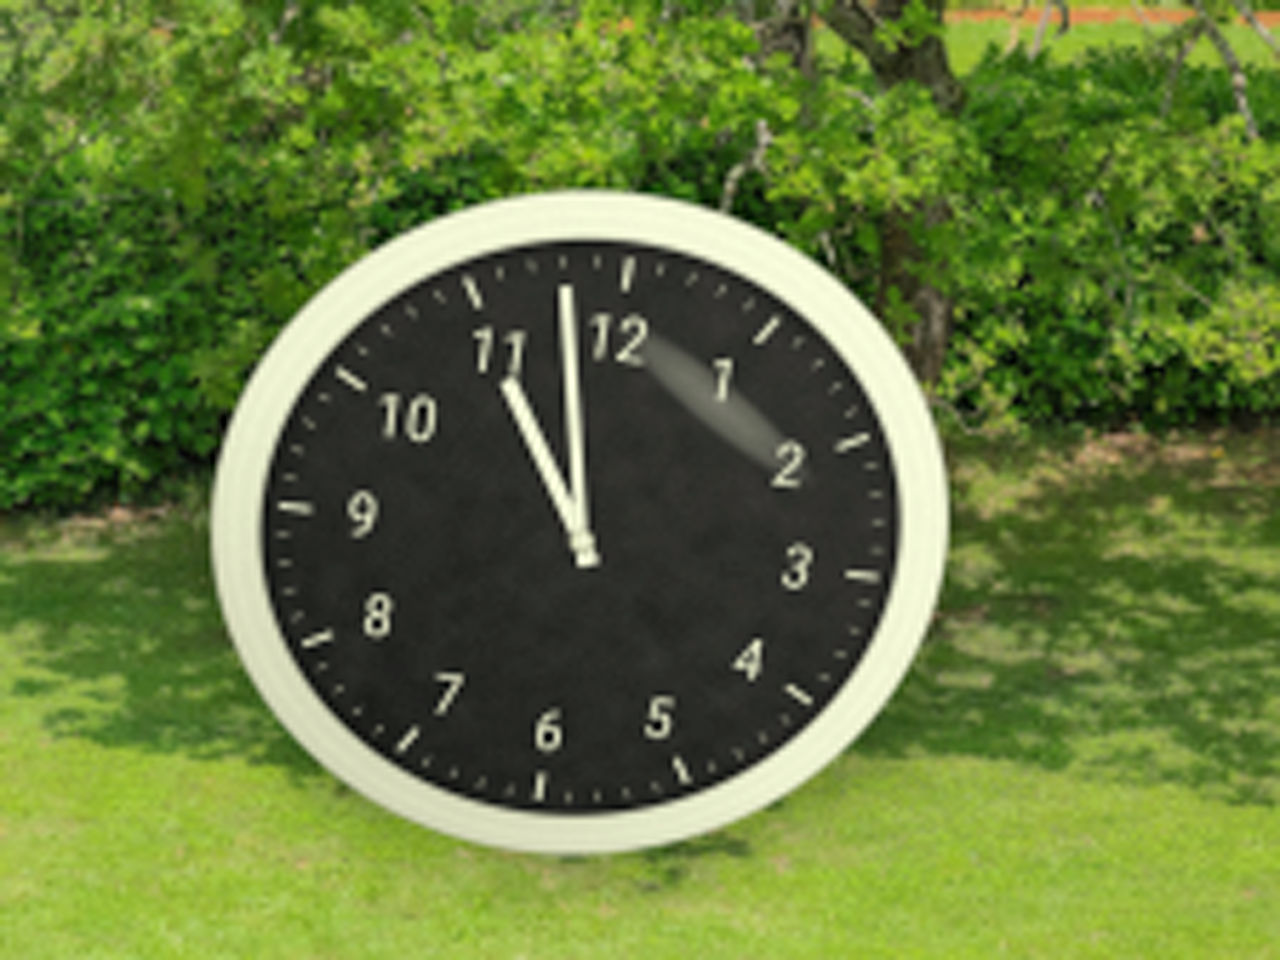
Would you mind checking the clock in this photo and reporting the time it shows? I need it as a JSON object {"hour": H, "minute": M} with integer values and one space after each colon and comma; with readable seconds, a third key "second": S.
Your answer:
{"hour": 10, "minute": 58}
